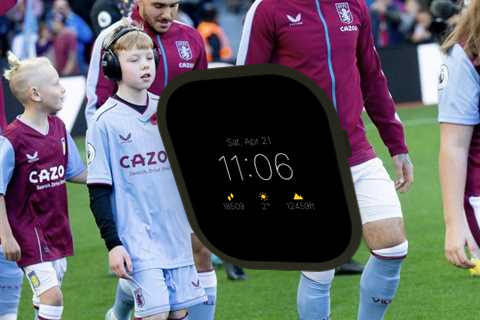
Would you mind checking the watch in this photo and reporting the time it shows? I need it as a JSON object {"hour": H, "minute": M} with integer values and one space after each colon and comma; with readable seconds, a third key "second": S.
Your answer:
{"hour": 11, "minute": 6}
